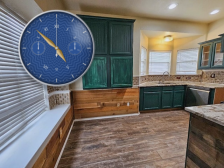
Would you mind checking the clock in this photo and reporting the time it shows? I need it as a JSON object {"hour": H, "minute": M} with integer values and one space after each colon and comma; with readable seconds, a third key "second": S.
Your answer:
{"hour": 4, "minute": 52}
